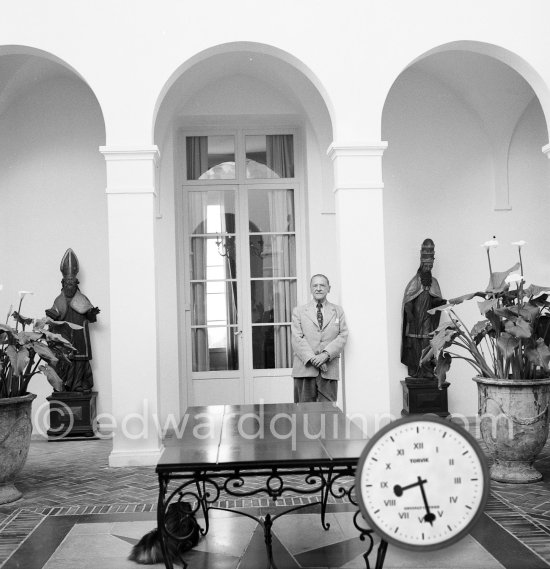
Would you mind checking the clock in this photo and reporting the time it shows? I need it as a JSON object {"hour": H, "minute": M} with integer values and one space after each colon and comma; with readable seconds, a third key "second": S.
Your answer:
{"hour": 8, "minute": 28}
